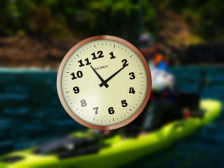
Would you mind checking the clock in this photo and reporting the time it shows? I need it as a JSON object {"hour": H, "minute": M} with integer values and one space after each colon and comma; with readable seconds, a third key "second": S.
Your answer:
{"hour": 11, "minute": 11}
